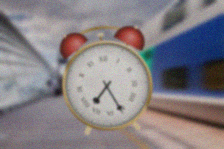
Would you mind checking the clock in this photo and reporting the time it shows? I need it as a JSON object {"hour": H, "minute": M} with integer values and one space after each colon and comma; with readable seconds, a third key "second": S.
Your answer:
{"hour": 7, "minute": 26}
